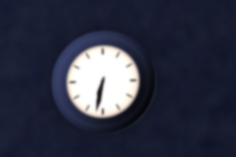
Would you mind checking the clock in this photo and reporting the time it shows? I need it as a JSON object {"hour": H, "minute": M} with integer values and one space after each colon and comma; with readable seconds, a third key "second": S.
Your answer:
{"hour": 6, "minute": 32}
